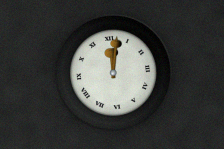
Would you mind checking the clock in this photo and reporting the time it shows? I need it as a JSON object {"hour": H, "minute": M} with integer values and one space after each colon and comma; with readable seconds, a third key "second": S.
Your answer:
{"hour": 12, "minute": 2}
